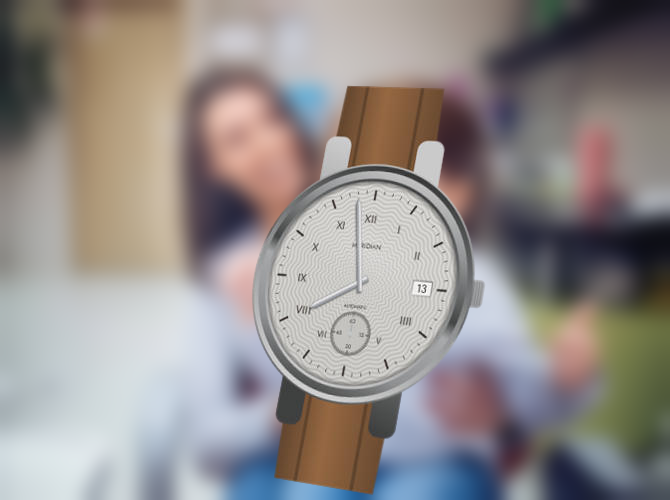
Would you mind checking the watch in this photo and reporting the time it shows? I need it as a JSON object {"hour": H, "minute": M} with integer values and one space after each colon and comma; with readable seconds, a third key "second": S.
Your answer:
{"hour": 7, "minute": 58}
